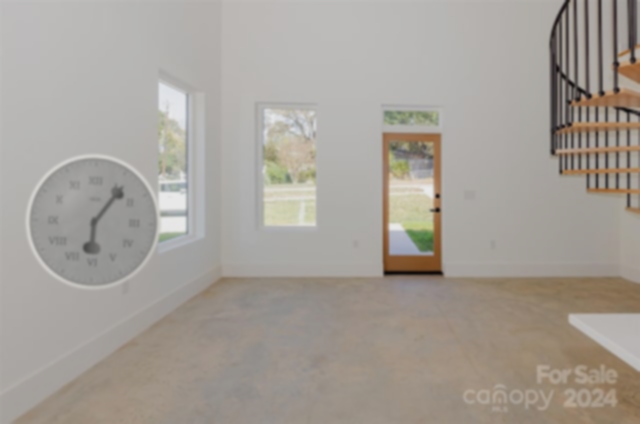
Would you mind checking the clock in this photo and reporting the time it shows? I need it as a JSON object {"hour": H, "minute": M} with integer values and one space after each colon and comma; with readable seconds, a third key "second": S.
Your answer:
{"hour": 6, "minute": 6}
